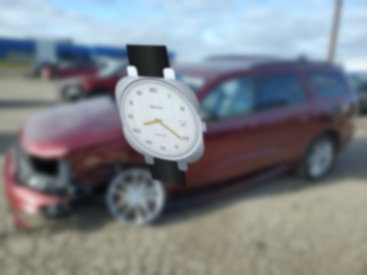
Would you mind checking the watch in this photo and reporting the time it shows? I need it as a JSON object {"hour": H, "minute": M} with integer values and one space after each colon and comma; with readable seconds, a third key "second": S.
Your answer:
{"hour": 8, "minute": 21}
